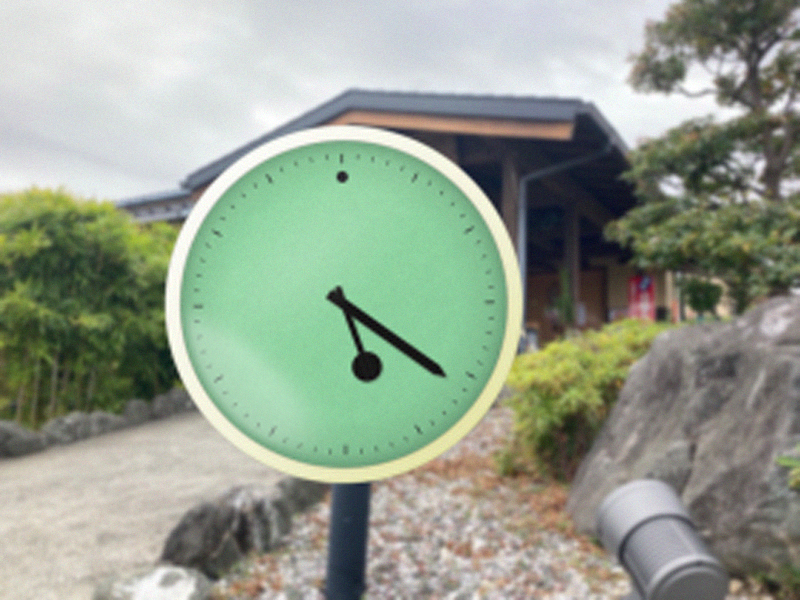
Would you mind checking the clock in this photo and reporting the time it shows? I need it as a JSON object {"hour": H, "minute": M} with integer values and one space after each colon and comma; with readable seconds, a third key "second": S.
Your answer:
{"hour": 5, "minute": 21}
